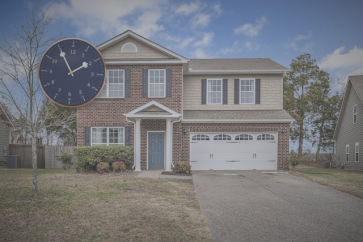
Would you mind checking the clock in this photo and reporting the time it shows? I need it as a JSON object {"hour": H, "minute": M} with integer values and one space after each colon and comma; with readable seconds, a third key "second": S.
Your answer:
{"hour": 1, "minute": 55}
